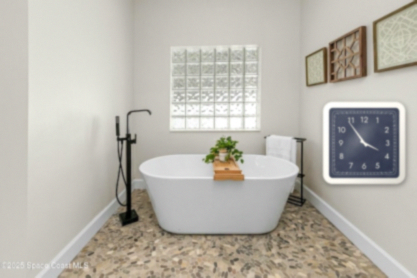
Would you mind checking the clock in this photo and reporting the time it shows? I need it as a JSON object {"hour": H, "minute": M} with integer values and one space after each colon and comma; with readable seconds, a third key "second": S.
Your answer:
{"hour": 3, "minute": 54}
